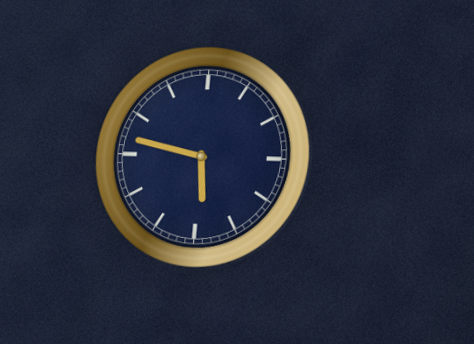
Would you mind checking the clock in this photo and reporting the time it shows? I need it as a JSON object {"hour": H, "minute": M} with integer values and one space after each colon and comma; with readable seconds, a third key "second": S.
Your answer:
{"hour": 5, "minute": 47}
